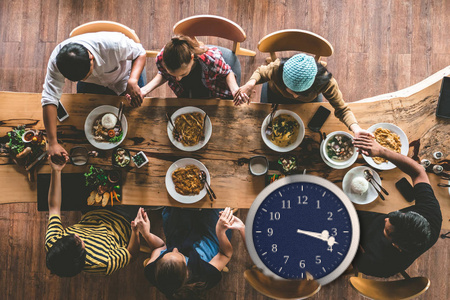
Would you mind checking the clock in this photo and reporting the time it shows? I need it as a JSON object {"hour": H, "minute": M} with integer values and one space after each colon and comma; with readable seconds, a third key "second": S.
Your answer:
{"hour": 3, "minute": 18}
